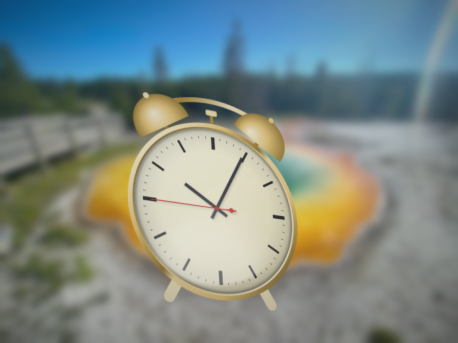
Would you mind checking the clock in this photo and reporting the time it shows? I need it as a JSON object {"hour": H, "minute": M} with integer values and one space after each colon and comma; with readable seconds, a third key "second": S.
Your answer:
{"hour": 10, "minute": 4, "second": 45}
